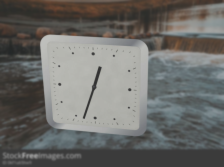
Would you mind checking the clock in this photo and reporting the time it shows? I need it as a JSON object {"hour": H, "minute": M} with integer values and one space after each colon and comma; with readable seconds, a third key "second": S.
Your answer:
{"hour": 12, "minute": 33}
